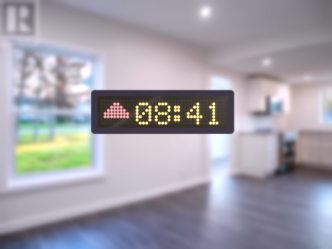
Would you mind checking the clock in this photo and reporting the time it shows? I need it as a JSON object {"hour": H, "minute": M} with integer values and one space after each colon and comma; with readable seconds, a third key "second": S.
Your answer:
{"hour": 8, "minute": 41}
